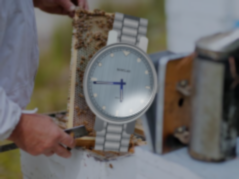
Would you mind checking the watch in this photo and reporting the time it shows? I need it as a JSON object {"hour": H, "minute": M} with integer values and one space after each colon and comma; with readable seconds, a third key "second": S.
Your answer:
{"hour": 5, "minute": 44}
